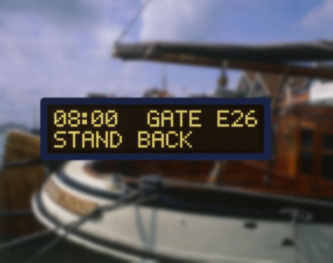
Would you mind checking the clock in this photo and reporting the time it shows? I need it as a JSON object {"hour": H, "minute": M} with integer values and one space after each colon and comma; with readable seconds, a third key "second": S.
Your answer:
{"hour": 8, "minute": 0}
